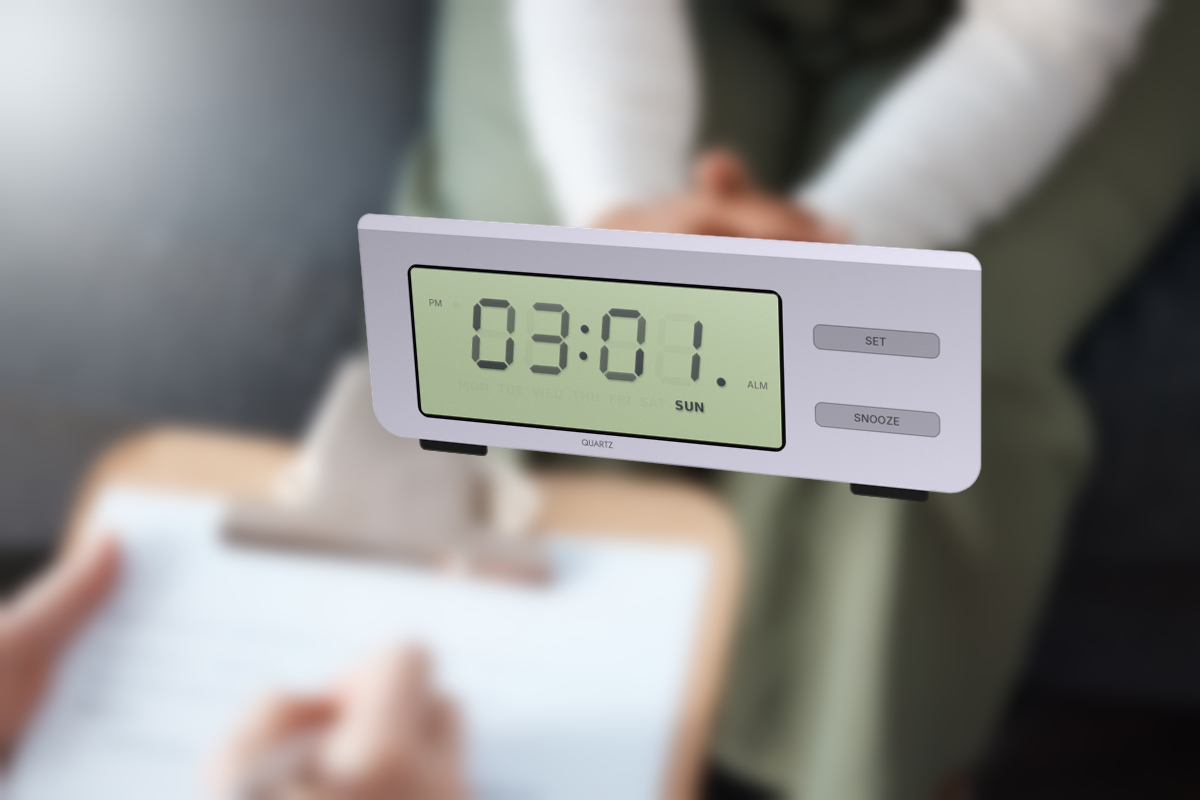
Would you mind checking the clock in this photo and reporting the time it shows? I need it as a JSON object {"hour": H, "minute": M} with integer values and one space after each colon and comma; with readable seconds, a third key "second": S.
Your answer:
{"hour": 3, "minute": 1}
